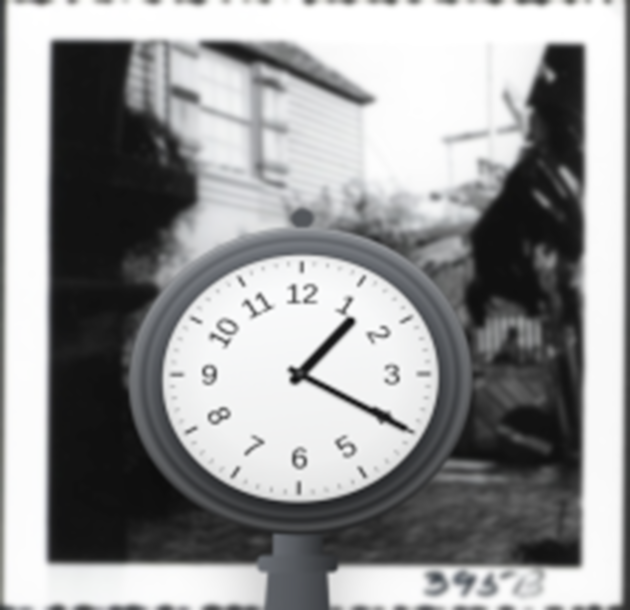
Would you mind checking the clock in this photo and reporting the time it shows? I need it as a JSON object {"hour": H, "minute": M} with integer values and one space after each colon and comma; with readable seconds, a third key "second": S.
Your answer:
{"hour": 1, "minute": 20}
